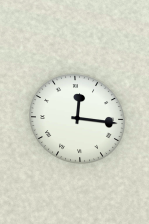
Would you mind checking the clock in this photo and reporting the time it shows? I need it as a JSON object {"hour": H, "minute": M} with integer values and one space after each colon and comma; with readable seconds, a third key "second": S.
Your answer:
{"hour": 12, "minute": 16}
